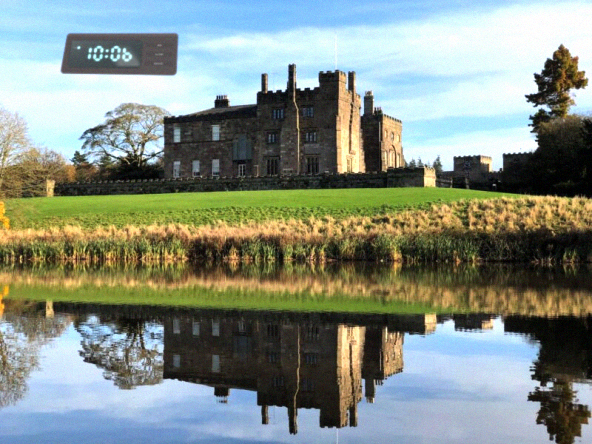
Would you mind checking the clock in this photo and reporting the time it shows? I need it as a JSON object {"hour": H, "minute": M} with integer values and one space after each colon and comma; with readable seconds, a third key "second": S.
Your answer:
{"hour": 10, "minute": 6}
